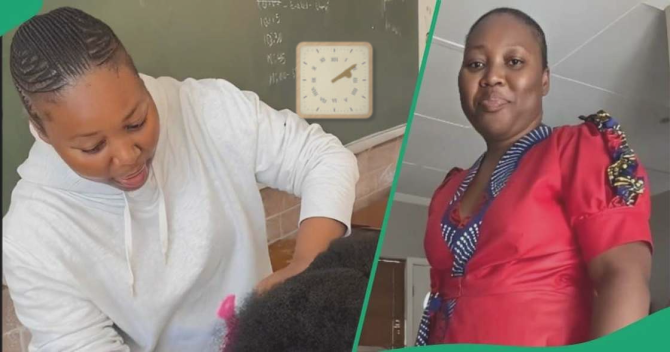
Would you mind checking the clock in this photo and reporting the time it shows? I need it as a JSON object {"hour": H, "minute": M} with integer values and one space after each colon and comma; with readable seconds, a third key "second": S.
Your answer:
{"hour": 2, "minute": 9}
